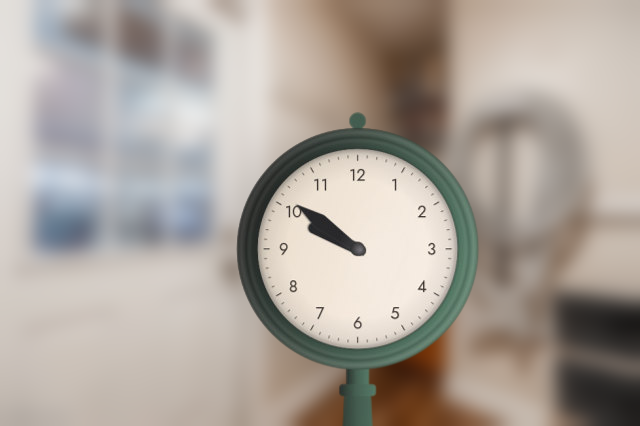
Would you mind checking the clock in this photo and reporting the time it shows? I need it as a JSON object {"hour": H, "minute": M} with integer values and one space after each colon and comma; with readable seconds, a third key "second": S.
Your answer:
{"hour": 9, "minute": 51}
